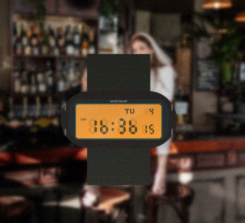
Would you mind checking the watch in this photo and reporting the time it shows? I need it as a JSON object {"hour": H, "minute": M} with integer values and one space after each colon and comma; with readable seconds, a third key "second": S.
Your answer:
{"hour": 16, "minute": 36, "second": 15}
